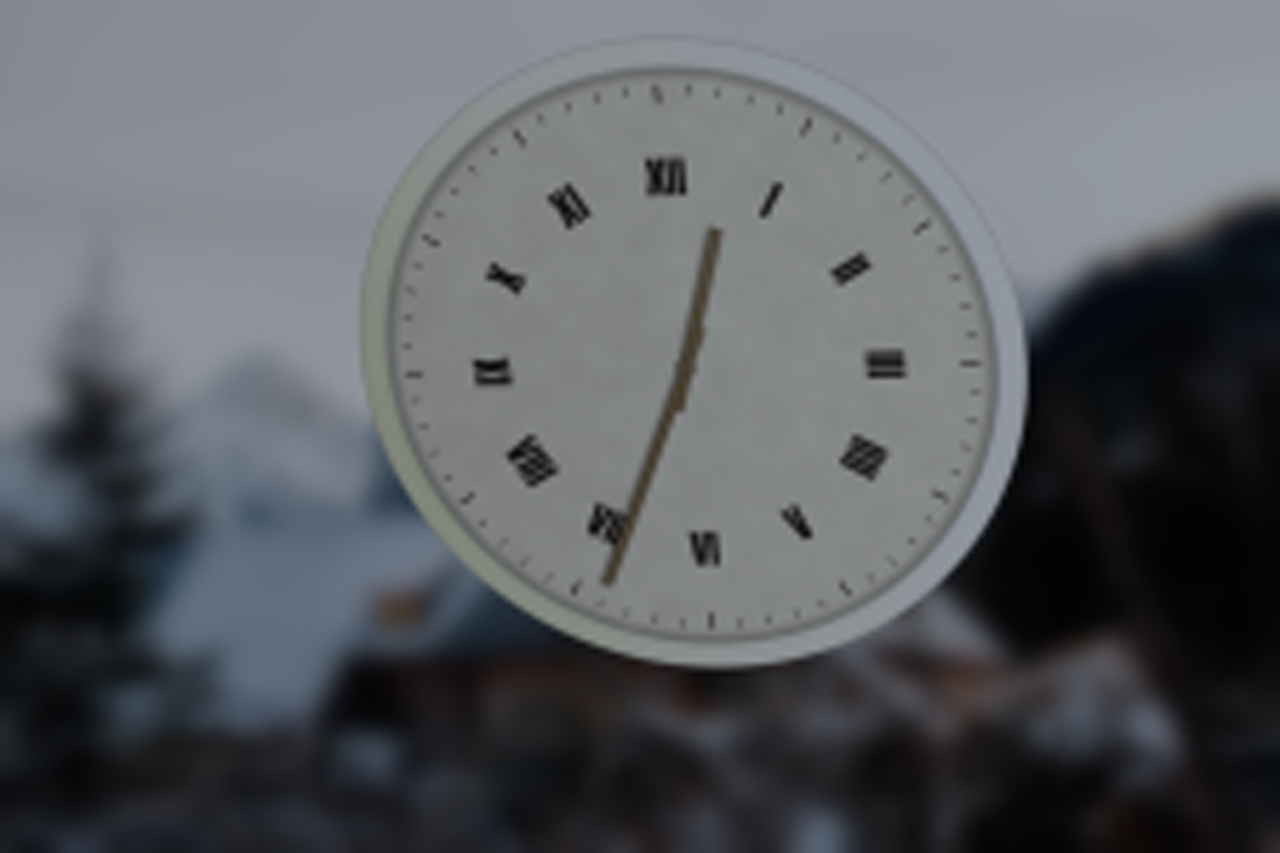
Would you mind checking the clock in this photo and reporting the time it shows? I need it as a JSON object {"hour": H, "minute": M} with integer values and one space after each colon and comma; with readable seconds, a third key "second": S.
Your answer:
{"hour": 12, "minute": 34}
